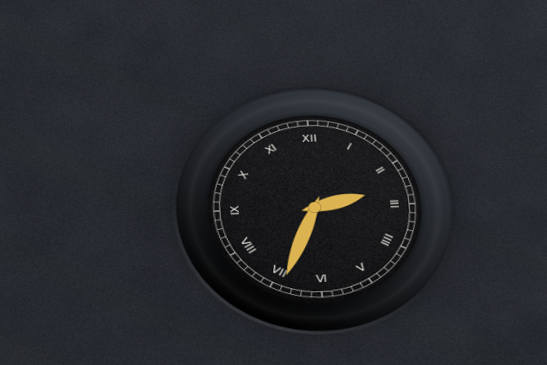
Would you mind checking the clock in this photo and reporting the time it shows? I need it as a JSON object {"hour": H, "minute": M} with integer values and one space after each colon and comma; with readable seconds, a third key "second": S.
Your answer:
{"hour": 2, "minute": 34}
